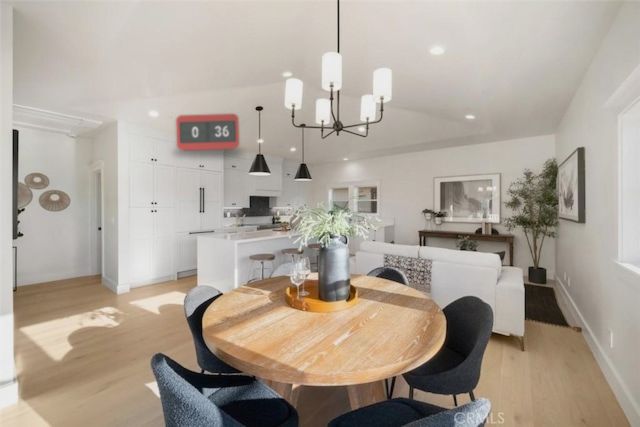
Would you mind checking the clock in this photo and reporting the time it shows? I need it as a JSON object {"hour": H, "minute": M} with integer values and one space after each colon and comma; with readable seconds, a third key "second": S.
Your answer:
{"hour": 0, "minute": 36}
